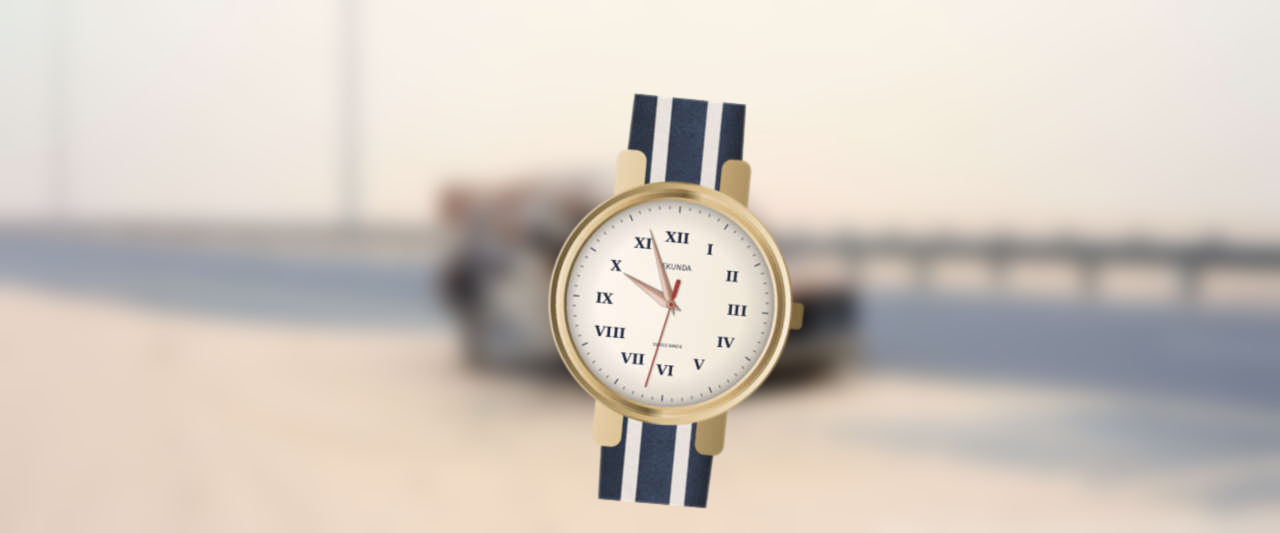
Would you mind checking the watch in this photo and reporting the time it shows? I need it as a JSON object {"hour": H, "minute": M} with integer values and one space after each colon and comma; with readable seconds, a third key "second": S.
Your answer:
{"hour": 9, "minute": 56, "second": 32}
